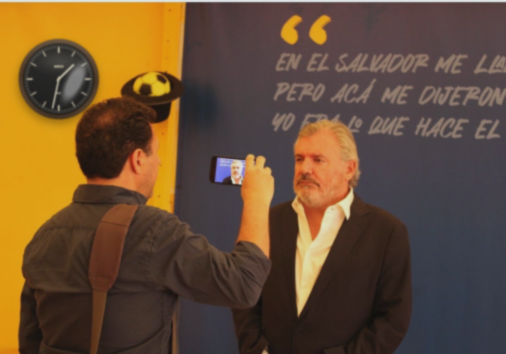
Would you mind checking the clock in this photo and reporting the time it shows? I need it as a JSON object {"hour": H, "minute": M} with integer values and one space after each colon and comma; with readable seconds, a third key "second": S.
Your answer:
{"hour": 1, "minute": 32}
